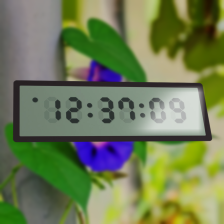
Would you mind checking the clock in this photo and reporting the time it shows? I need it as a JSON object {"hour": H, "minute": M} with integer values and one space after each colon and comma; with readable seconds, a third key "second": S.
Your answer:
{"hour": 12, "minute": 37, "second": 9}
